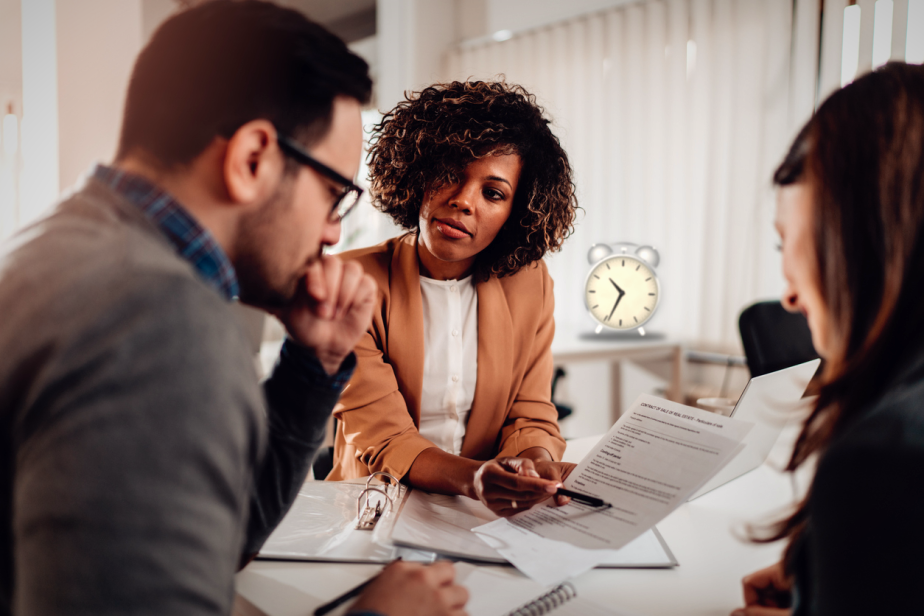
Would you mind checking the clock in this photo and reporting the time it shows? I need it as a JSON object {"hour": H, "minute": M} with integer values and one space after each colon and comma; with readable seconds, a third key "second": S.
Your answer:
{"hour": 10, "minute": 34}
